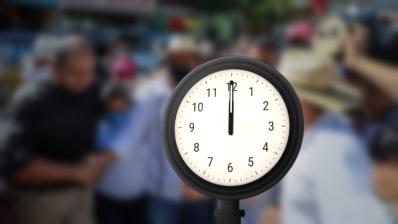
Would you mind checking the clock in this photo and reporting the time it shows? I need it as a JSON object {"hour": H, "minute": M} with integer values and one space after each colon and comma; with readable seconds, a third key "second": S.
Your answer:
{"hour": 12, "minute": 0}
